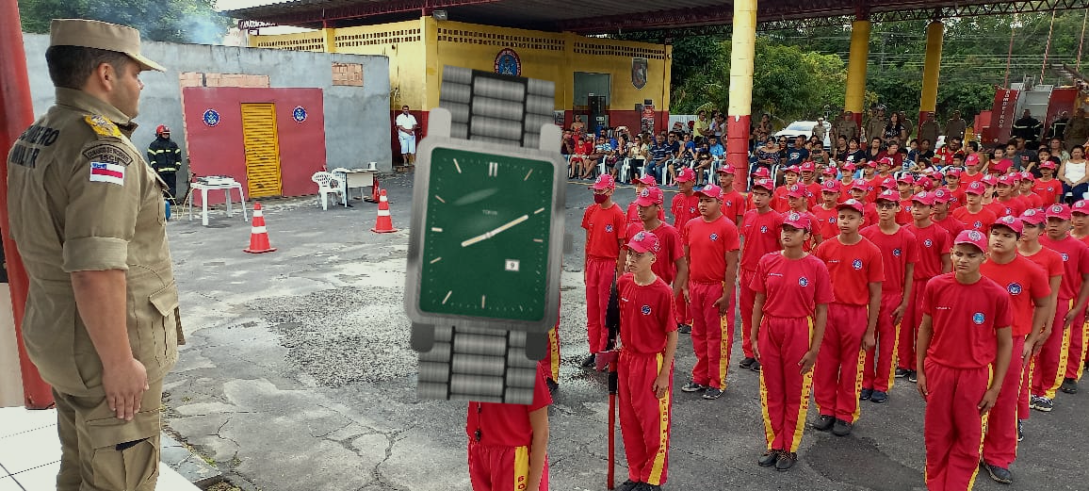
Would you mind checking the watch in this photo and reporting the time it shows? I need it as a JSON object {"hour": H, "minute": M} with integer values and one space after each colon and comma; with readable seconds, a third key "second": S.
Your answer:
{"hour": 8, "minute": 10}
